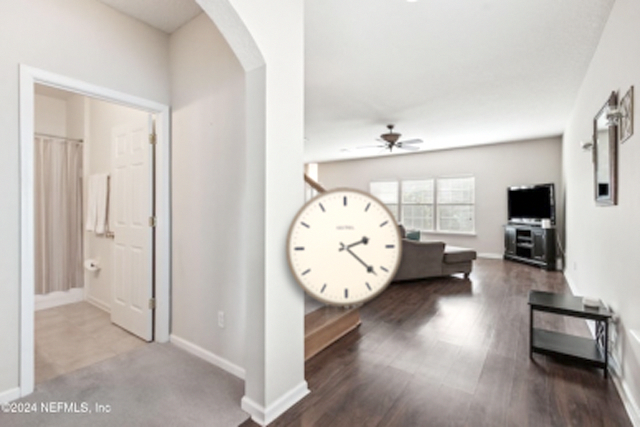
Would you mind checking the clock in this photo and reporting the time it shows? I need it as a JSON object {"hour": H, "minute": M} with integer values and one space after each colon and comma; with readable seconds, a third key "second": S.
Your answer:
{"hour": 2, "minute": 22}
